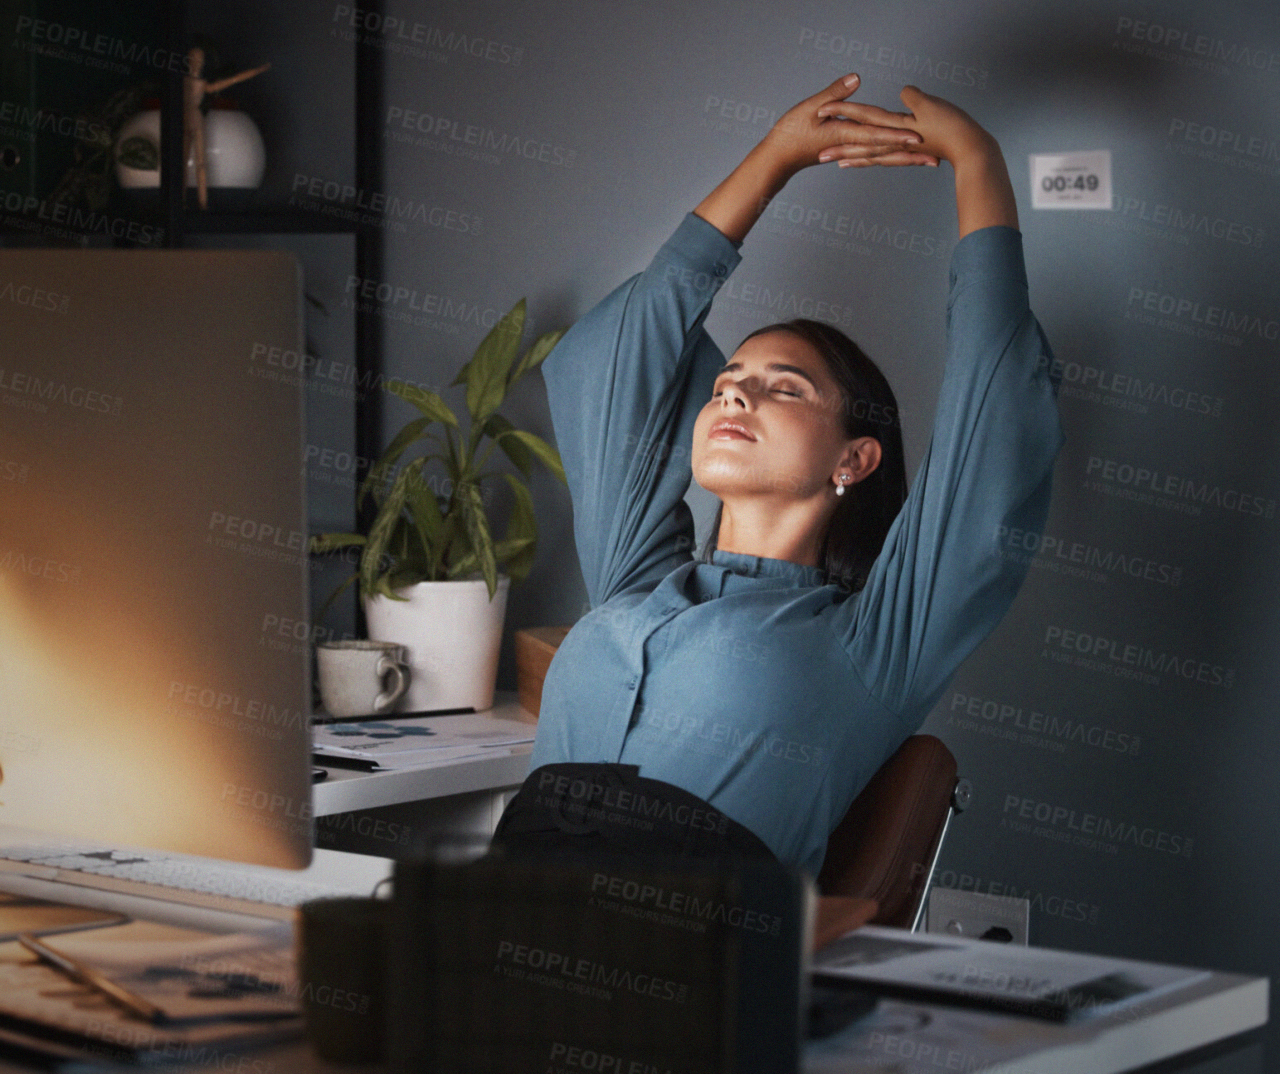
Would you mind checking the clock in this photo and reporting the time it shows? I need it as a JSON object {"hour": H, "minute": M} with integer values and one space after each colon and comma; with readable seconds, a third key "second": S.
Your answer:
{"hour": 0, "minute": 49}
